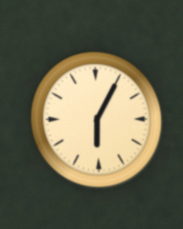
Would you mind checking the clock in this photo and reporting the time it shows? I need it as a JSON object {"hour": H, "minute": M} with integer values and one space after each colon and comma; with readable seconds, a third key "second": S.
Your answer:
{"hour": 6, "minute": 5}
